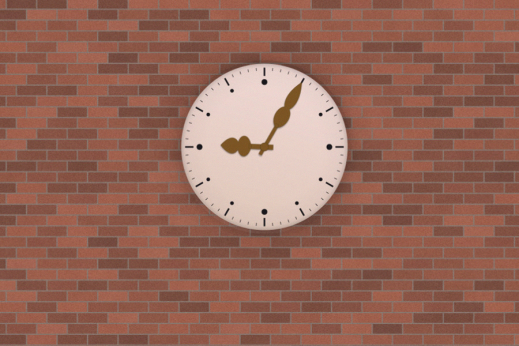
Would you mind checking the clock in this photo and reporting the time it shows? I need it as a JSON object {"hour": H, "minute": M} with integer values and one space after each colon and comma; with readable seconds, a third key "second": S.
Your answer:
{"hour": 9, "minute": 5}
